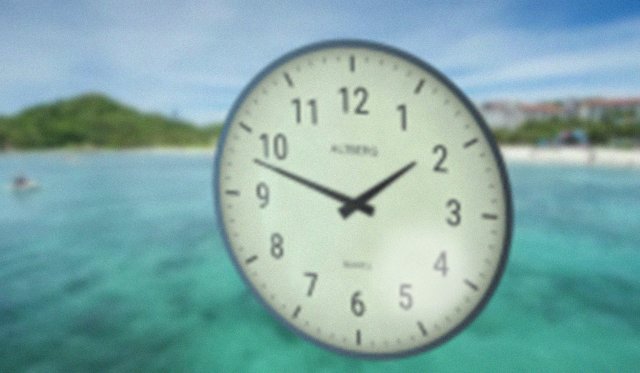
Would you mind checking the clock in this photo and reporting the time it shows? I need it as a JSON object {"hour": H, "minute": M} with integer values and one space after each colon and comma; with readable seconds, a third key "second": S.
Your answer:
{"hour": 1, "minute": 48}
